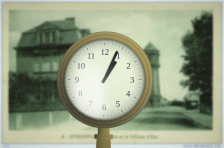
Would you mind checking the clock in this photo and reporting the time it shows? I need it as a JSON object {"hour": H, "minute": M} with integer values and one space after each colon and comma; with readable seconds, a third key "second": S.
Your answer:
{"hour": 1, "minute": 4}
